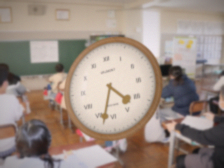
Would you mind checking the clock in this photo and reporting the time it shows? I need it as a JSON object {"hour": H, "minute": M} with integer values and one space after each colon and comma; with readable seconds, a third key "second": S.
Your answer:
{"hour": 4, "minute": 33}
